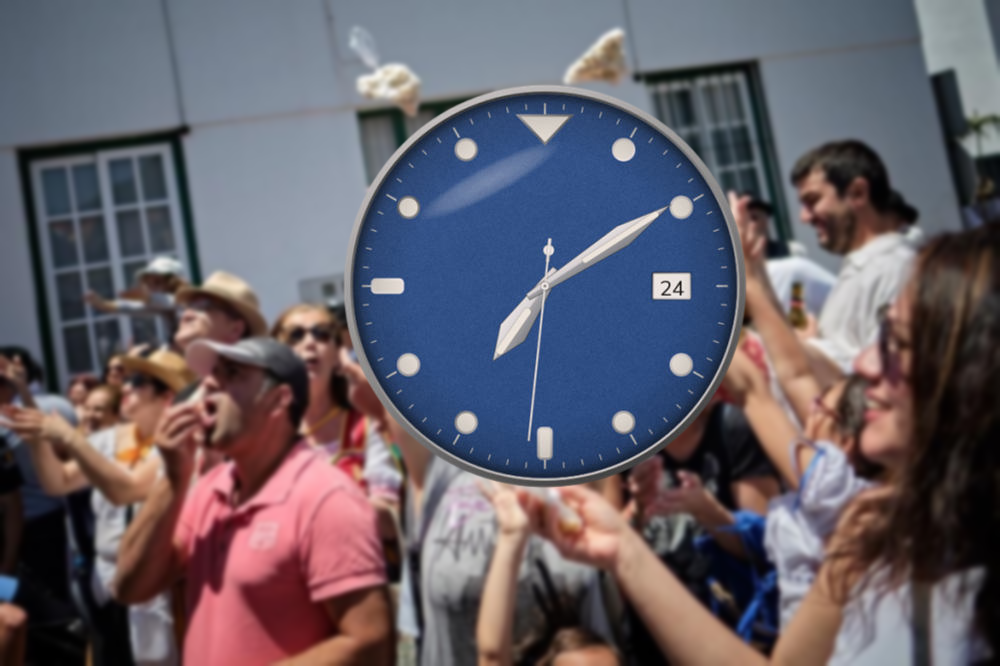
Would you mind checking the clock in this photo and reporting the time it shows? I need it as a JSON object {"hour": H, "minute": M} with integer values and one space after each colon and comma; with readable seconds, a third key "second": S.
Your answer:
{"hour": 7, "minute": 9, "second": 31}
